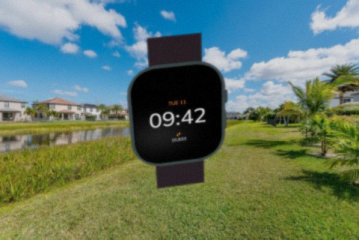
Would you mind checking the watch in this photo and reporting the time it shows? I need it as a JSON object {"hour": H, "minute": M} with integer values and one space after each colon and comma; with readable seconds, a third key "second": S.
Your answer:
{"hour": 9, "minute": 42}
